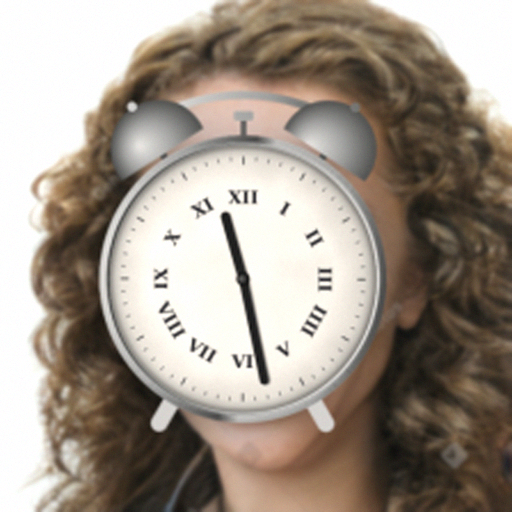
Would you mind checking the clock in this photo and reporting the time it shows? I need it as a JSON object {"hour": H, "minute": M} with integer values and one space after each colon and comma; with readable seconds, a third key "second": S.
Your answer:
{"hour": 11, "minute": 28}
